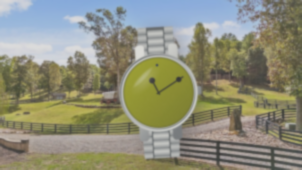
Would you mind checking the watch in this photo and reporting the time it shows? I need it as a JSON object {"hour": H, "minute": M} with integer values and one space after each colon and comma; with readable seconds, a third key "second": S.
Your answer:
{"hour": 11, "minute": 10}
